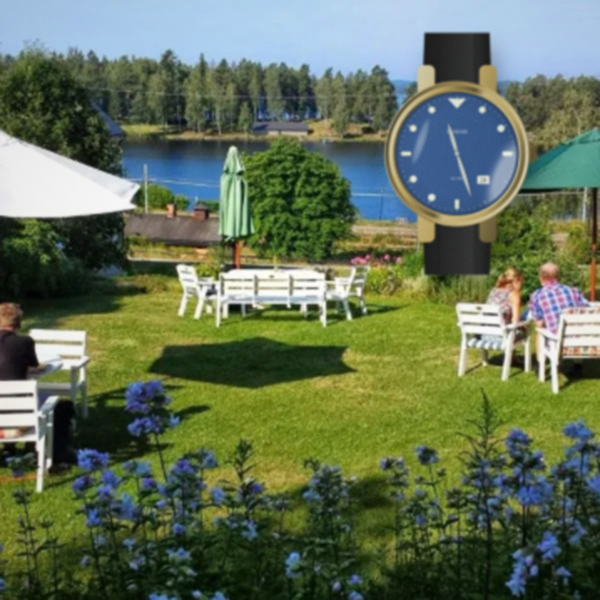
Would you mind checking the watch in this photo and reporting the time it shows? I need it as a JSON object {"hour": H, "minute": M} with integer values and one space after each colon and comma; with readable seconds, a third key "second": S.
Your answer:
{"hour": 11, "minute": 27}
